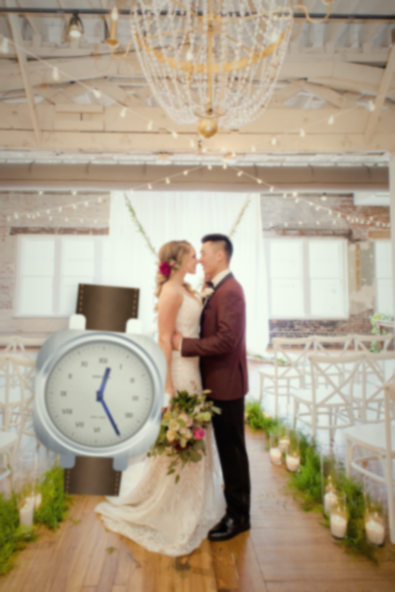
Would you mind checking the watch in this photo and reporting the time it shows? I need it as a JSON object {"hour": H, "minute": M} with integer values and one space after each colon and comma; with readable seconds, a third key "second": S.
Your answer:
{"hour": 12, "minute": 25}
